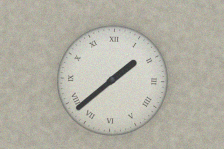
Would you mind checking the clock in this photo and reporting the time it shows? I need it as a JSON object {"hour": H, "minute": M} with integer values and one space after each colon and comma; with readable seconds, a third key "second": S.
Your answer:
{"hour": 1, "minute": 38}
